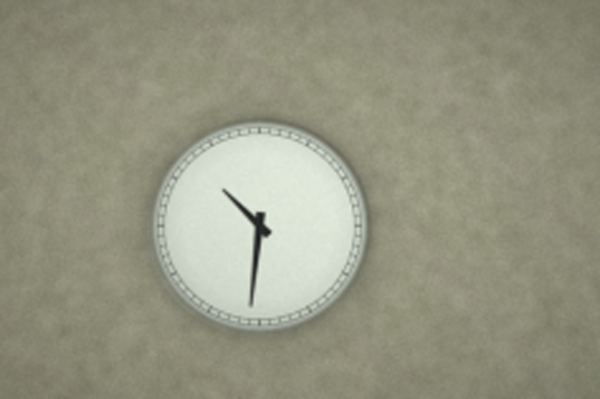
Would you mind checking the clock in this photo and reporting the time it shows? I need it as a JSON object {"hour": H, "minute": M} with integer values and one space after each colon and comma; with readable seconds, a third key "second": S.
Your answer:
{"hour": 10, "minute": 31}
